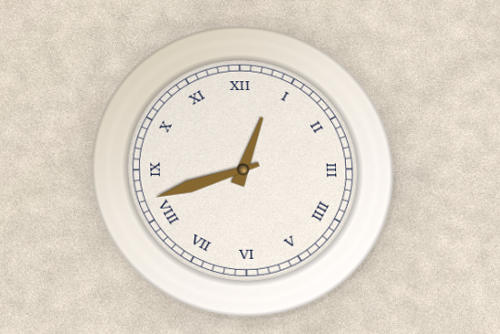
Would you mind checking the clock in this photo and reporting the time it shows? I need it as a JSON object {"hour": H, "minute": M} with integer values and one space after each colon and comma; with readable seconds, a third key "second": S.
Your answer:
{"hour": 12, "minute": 42}
